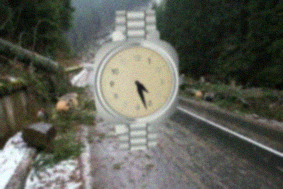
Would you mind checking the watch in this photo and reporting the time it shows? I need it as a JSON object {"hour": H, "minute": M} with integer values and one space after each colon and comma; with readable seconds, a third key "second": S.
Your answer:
{"hour": 4, "minute": 27}
